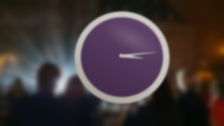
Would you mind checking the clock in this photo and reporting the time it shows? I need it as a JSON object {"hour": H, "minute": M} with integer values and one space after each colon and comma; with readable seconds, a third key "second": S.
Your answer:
{"hour": 3, "minute": 14}
